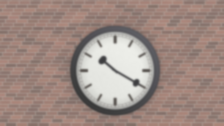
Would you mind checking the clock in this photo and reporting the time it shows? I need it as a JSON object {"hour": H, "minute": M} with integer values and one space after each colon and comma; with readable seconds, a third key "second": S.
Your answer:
{"hour": 10, "minute": 20}
